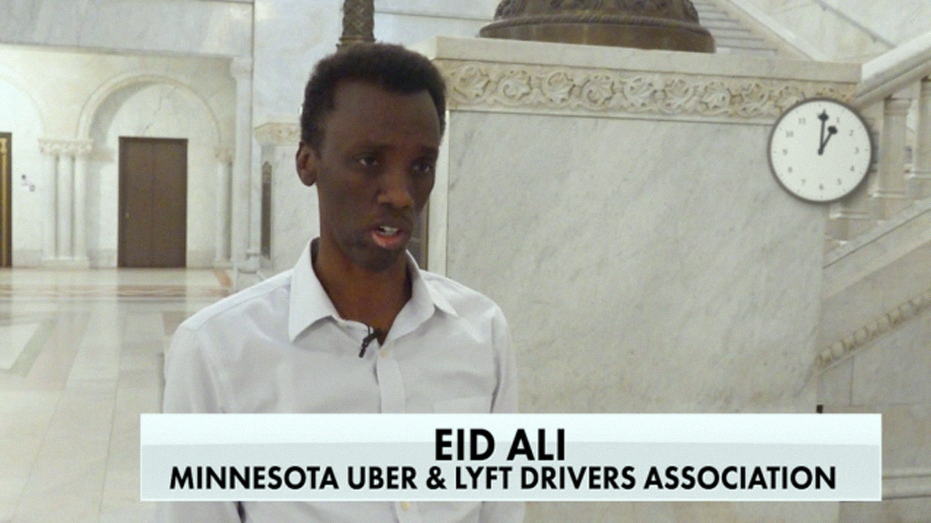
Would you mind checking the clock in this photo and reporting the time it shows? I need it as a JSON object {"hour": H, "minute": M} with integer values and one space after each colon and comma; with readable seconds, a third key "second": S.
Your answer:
{"hour": 1, "minute": 1}
